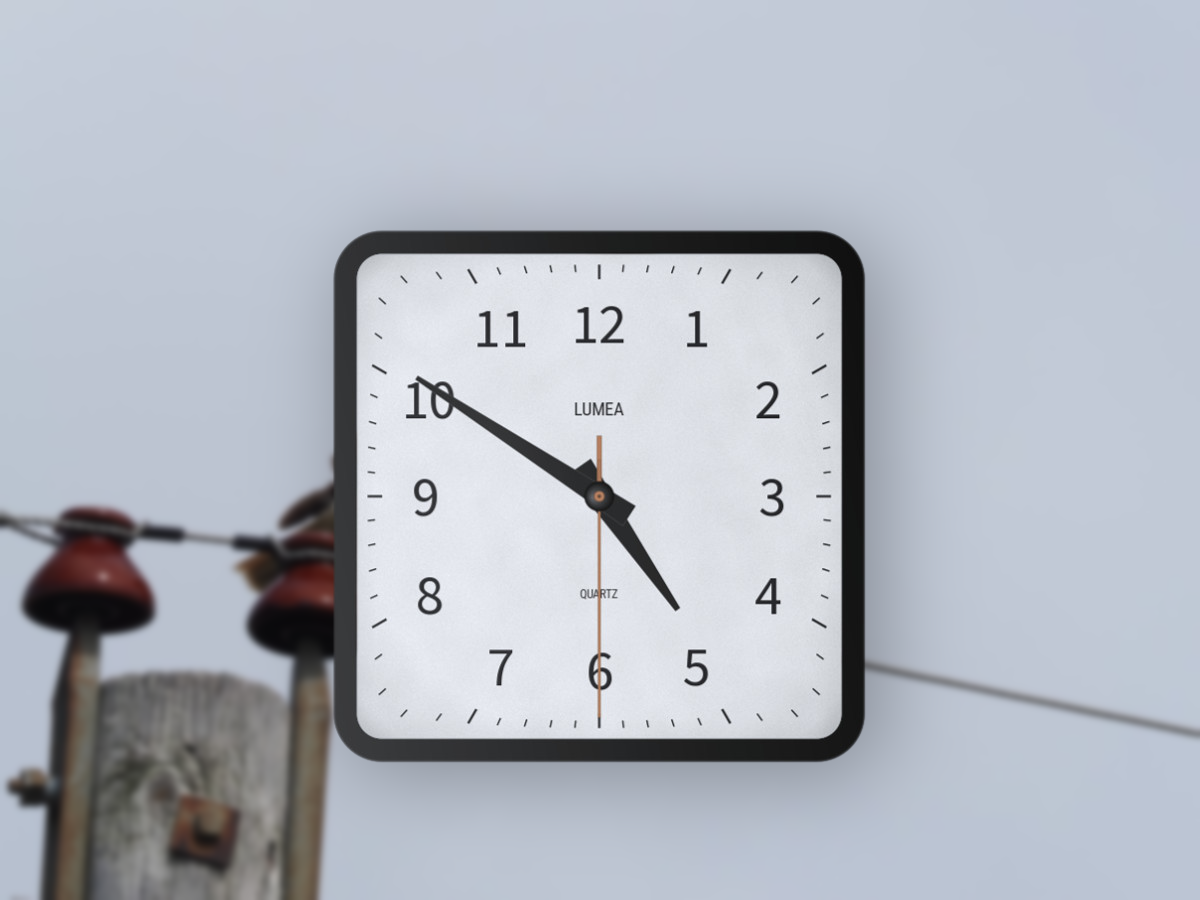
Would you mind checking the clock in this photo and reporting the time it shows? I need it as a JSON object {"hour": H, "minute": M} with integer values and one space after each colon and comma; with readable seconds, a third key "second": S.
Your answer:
{"hour": 4, "minute": 50, "second": 30}
